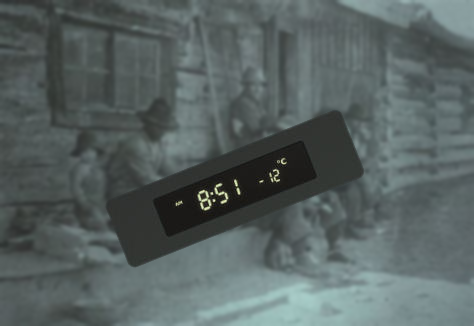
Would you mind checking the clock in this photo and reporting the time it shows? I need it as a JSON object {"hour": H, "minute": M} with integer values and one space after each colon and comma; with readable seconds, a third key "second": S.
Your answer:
{"hour": 8, "minute": 51}
